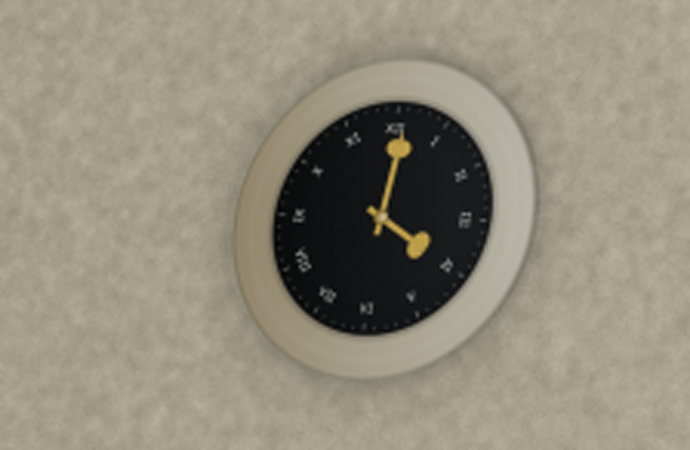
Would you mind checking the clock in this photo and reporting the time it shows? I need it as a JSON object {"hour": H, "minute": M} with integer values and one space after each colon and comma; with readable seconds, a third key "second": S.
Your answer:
{"hour": 4, "minute": 1}
